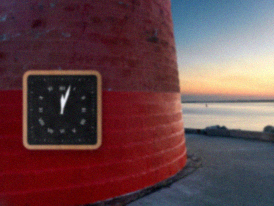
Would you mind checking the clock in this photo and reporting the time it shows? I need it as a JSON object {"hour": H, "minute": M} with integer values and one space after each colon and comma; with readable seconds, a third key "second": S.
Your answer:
{"hour": 12, "minute": 3}
